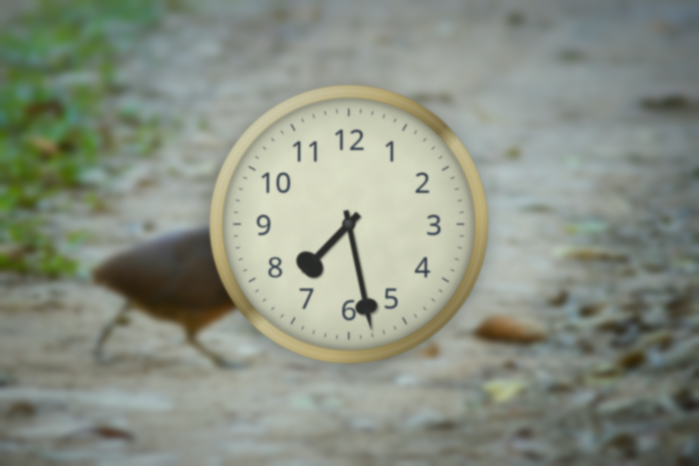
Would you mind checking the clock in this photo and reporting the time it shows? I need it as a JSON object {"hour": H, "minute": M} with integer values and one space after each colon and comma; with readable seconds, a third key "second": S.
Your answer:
{"hour": 7, "minute": 28}
